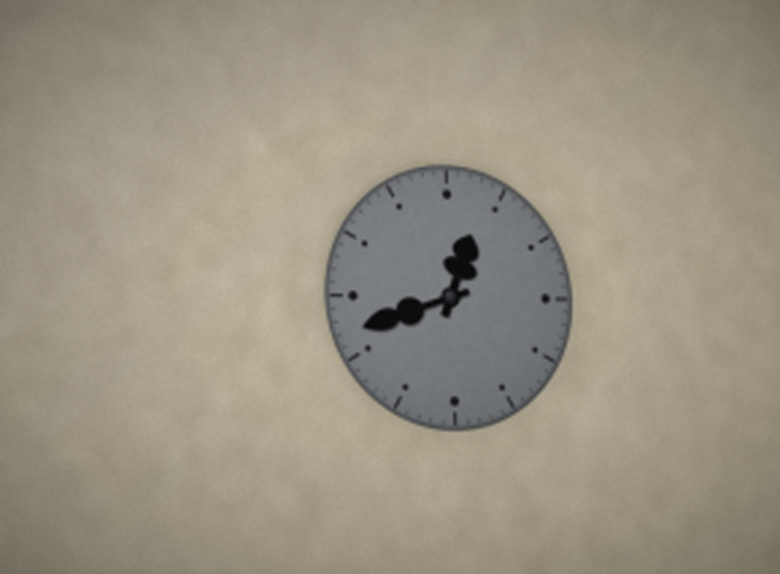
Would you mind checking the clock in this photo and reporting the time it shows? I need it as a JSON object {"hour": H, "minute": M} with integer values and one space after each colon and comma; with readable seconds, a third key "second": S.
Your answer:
{"hour": 12, "minute": 42}
